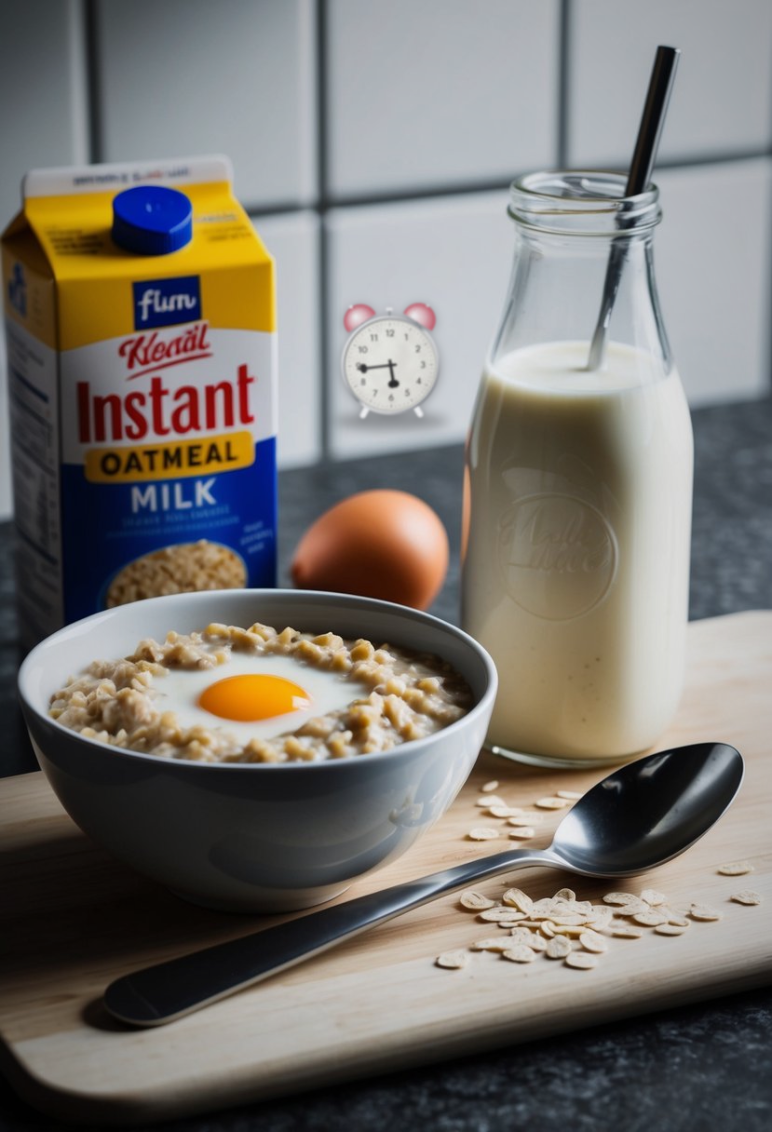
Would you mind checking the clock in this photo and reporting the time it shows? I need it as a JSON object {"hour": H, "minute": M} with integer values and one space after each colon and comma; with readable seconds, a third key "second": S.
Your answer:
{"hour": 5, "minute": 44}
